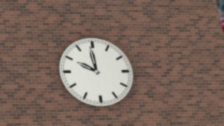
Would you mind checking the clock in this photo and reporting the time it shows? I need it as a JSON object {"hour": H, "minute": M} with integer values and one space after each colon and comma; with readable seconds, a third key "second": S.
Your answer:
{"hour": 9, "minute": 59}
